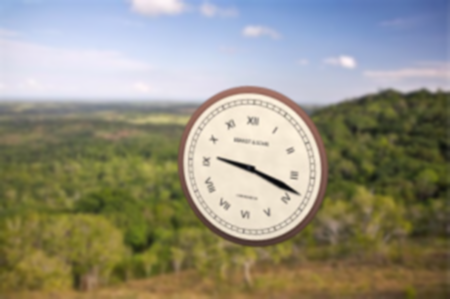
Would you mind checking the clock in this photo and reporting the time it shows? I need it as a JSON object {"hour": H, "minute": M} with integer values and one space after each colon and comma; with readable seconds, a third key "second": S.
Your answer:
{"hour": 9, "minute": 18}
